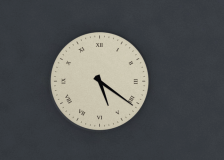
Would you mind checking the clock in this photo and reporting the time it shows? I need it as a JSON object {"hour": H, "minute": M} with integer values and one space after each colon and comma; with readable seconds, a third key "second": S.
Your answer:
{"hour": 5, "minute": 21}
